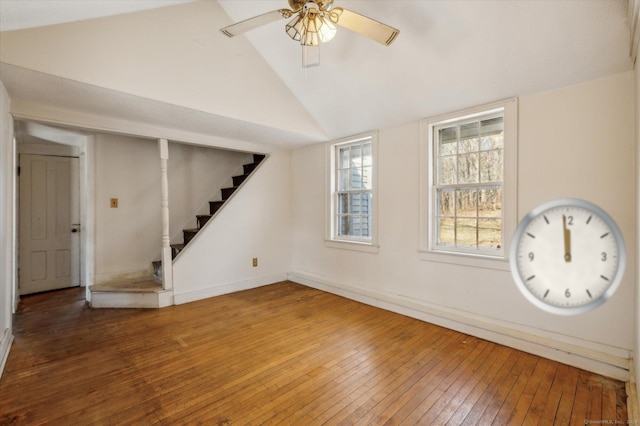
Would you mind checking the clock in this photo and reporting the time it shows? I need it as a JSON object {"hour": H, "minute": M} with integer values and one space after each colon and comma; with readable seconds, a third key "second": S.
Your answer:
{"hour": 11, "minute": 59}
